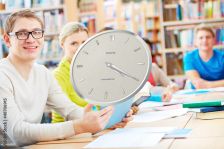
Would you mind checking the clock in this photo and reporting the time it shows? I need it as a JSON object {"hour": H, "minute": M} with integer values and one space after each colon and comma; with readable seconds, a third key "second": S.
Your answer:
{"hour": 4, "minute": 20}
